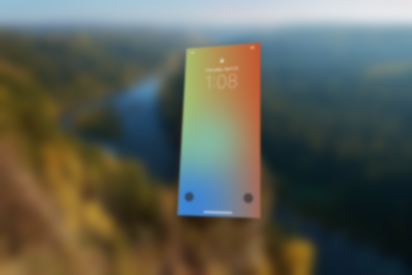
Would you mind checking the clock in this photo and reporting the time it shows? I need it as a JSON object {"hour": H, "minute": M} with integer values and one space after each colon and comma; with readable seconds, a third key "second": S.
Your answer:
{"hour": 1, "minute": 8}
